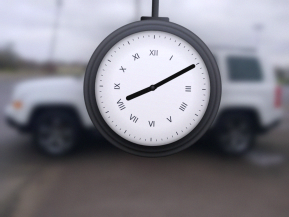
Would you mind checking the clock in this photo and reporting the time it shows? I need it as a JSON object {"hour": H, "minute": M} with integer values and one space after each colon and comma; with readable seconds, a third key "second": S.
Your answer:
{"hour": 8, "minute": 10}
